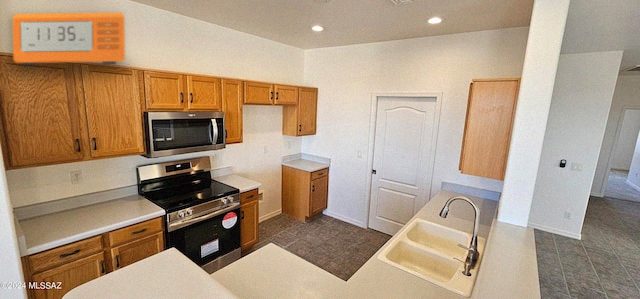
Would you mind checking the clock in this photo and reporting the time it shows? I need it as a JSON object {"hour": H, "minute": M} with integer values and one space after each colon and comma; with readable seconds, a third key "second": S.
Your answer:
{"hour": 11, "minute": 35}
